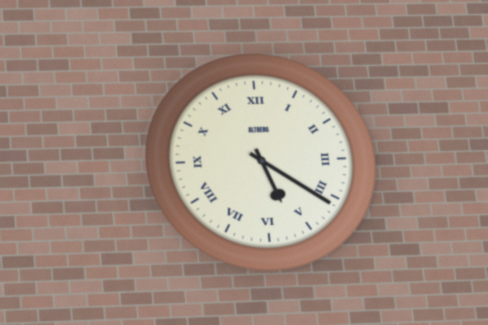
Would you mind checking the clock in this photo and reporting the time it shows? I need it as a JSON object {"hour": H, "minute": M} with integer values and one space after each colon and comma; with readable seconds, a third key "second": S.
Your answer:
{"hour": 5, "minute": 21}
